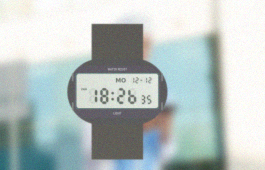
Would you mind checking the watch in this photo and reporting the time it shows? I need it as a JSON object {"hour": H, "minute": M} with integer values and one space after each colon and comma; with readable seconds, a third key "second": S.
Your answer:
{"hour": 18, "minute": 26, "second": 35}
